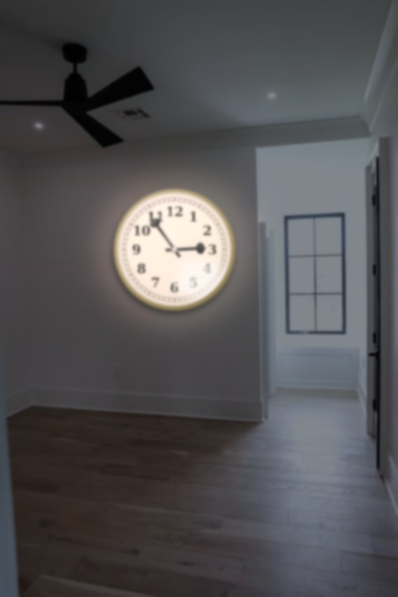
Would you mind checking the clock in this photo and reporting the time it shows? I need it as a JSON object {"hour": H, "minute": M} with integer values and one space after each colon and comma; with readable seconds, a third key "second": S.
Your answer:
{"hour": 2, "minute": 54}
